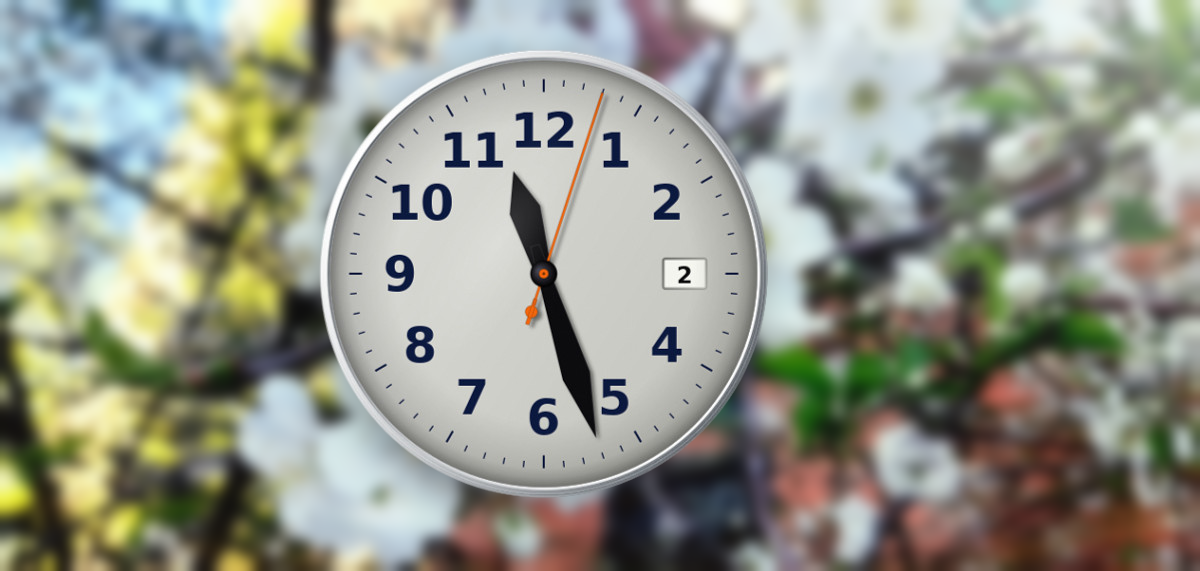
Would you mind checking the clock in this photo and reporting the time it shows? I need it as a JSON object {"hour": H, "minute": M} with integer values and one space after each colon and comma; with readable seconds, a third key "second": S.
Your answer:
{"hour": 11, "minute": 27, "second": 3}
